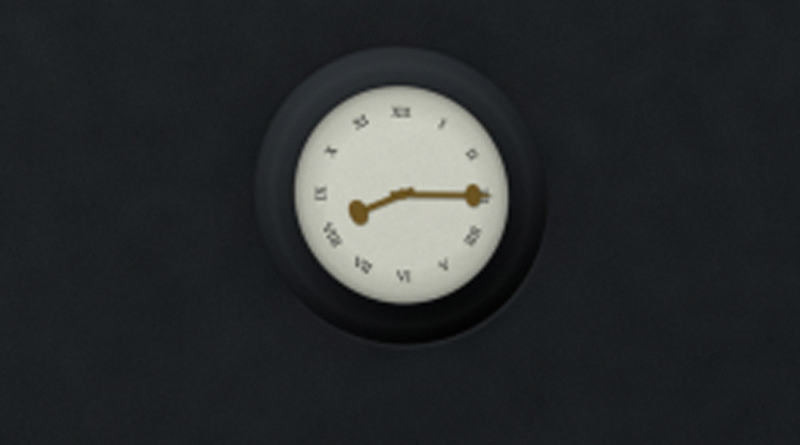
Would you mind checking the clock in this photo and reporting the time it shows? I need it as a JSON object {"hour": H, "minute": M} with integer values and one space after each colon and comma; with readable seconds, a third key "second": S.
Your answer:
{"hour": 8, "minute": 15}
